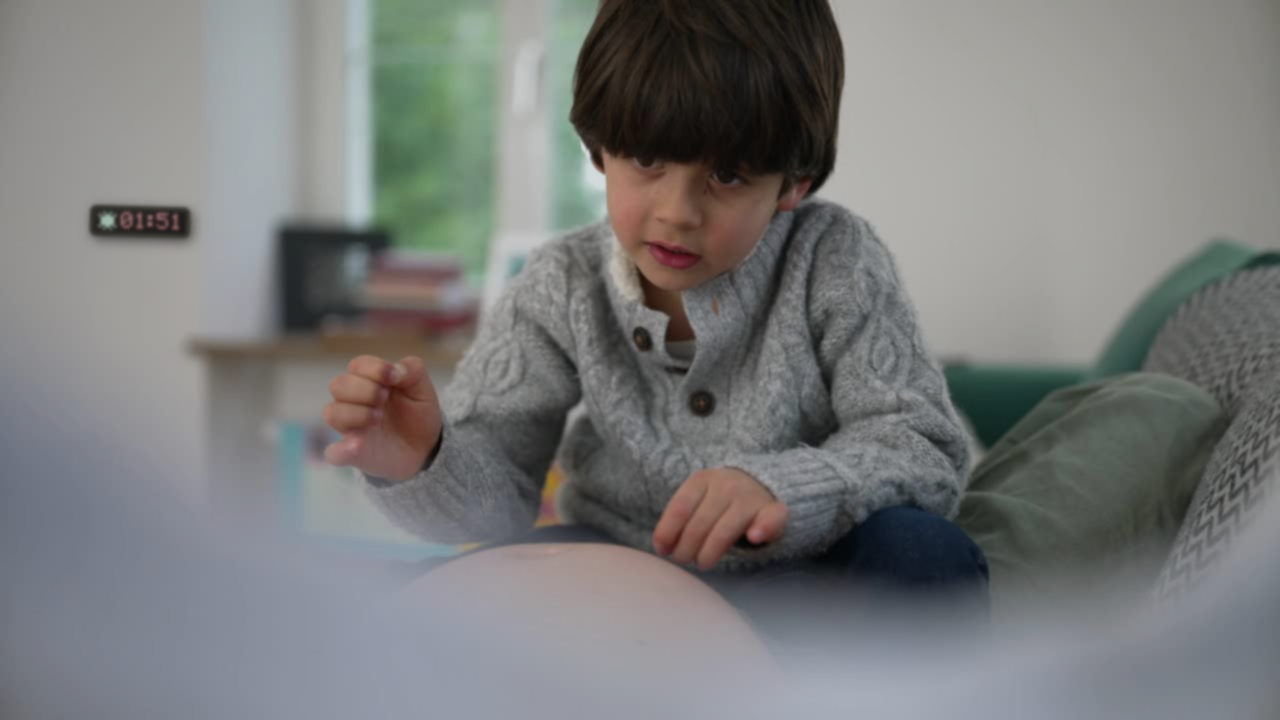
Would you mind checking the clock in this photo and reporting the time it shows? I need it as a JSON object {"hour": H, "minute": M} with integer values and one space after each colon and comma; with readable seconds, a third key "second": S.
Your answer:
{"hour": 1, "minute": 51}
